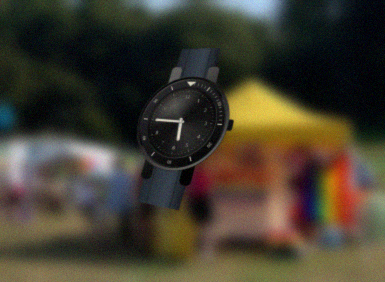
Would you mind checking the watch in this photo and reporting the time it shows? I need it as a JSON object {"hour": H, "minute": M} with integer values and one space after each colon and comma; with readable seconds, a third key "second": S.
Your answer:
{"hour": 5, "minute": 45}
